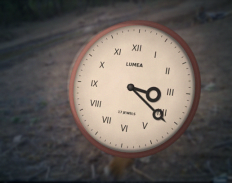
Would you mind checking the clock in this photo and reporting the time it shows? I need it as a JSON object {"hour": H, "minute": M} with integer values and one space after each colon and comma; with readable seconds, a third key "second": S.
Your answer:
{"hour": 3, "minute": 21}
